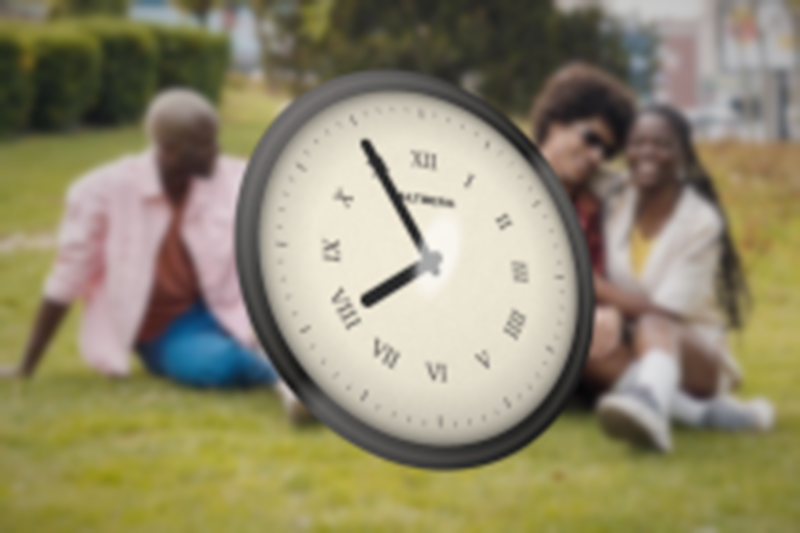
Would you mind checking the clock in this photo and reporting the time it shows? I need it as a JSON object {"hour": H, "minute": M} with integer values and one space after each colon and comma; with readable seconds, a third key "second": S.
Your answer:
{"hour": 7, "minute": 55}
